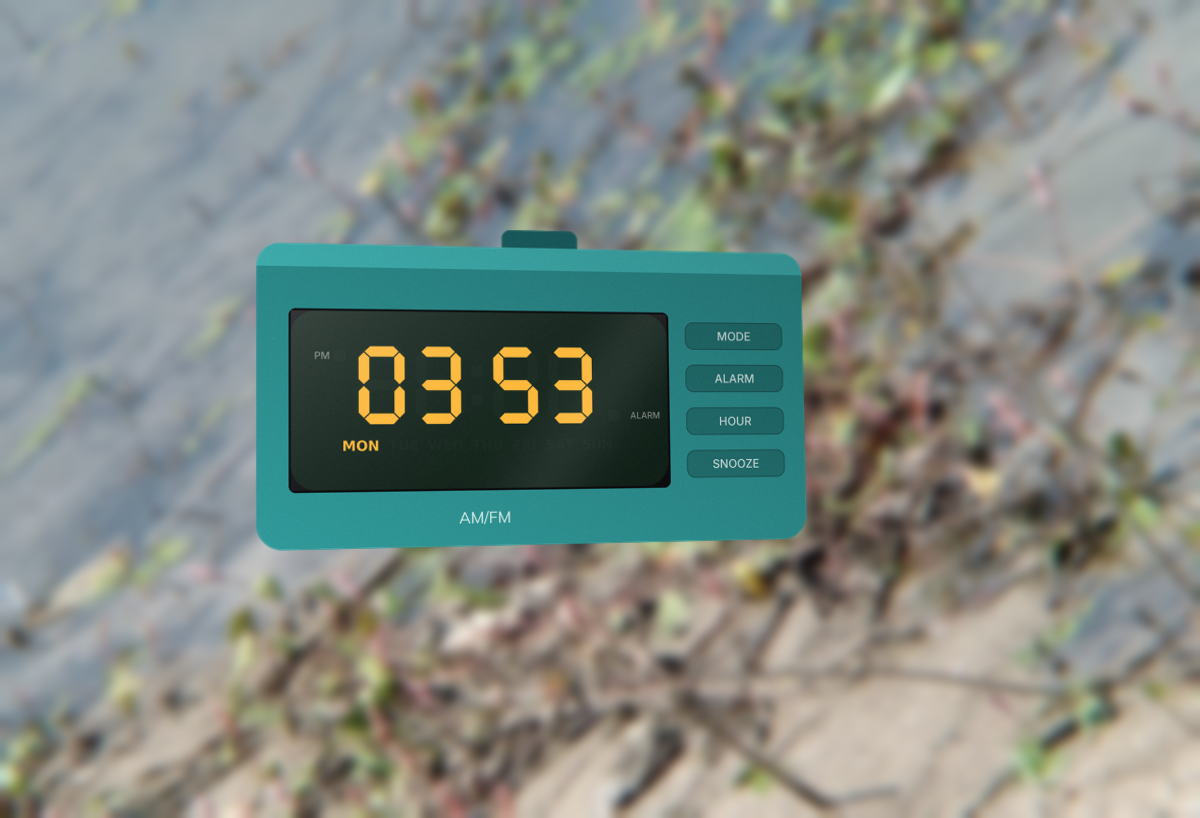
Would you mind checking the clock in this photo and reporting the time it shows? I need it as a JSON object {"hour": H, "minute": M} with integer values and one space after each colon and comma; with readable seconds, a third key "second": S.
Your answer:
{"hour": 3, "minute": 53}
